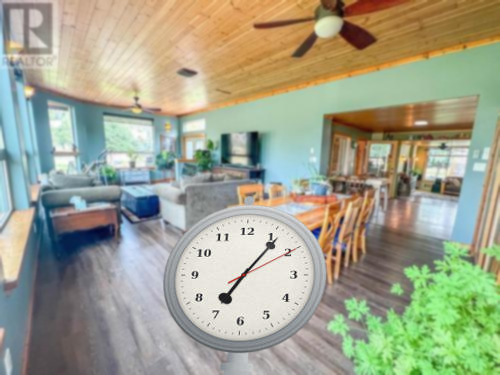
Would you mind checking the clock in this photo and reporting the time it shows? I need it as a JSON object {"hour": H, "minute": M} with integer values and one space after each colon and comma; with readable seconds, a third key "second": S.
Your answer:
{"hour": 7, "minute": 6, "second": 10}
